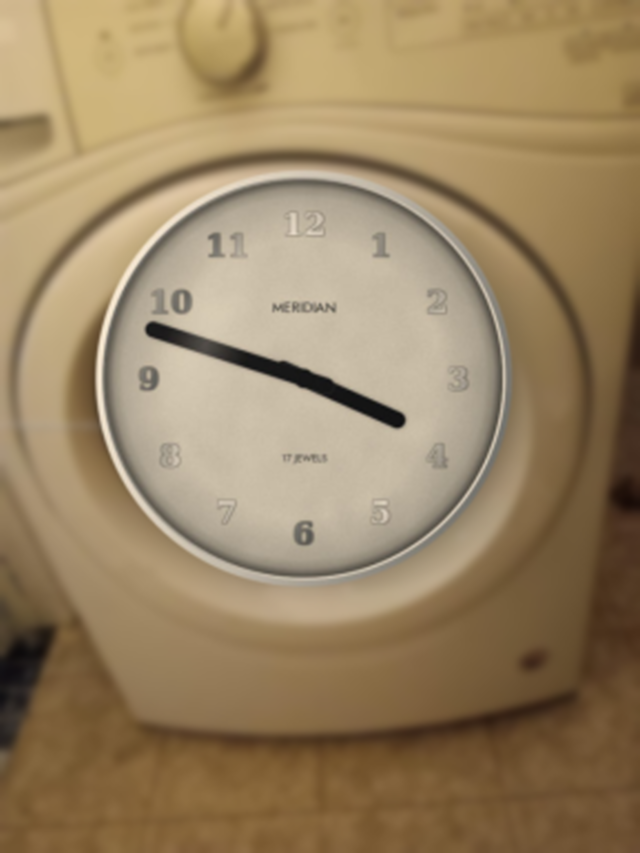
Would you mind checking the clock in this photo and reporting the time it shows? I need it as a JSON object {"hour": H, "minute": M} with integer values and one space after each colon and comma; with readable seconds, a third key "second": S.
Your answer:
{"hour": 3, "minute": 48}
